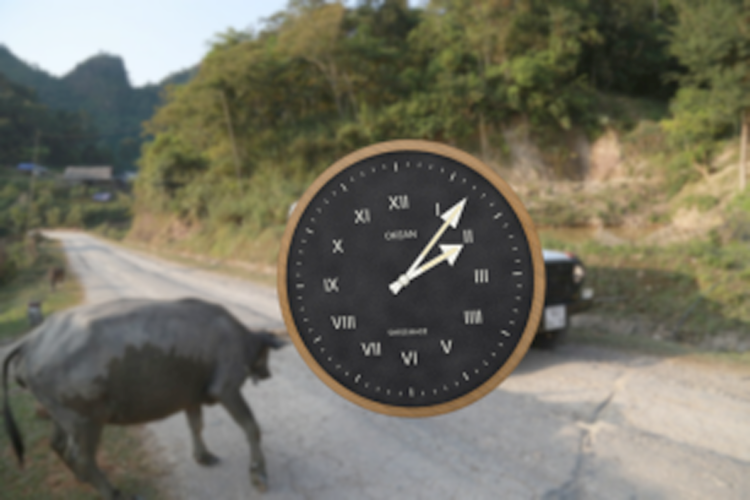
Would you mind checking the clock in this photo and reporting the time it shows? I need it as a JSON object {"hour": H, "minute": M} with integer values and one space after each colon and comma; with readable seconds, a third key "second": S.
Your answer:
{"hour": 2, "minute": 7}
